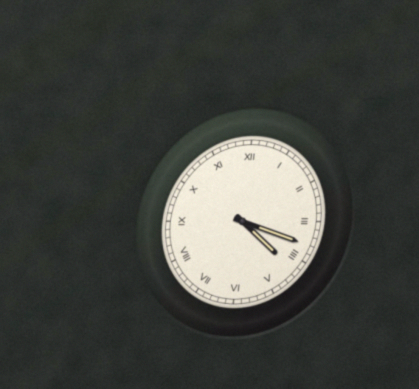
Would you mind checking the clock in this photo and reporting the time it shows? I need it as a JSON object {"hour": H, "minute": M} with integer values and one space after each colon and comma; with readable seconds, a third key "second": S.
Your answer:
{"hour": 4, "minute": 18}
